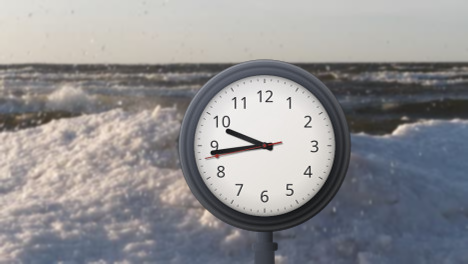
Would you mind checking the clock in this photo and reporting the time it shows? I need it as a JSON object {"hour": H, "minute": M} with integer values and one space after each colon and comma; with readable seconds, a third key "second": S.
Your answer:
{"hour": 9, "minute": 43, "second": 43}
